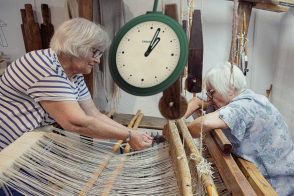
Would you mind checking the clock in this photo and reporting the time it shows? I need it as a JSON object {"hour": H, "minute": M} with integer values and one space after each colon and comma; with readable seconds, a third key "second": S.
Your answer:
{"hour": 1, "minute": 3}
